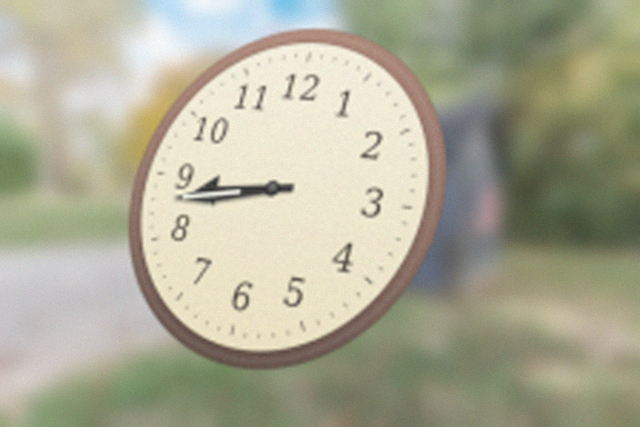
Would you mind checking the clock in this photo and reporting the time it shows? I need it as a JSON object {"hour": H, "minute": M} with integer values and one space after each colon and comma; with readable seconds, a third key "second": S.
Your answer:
{"hour": 8, "minute": 43}
